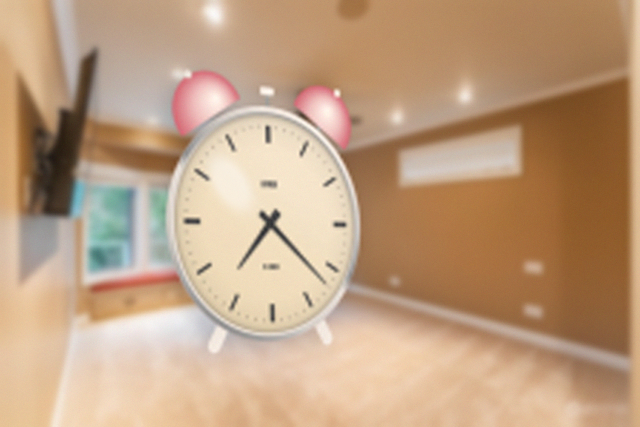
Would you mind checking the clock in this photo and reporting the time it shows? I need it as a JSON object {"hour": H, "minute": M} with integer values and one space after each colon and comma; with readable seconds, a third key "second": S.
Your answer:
{"hour": 7, "minute": 22}
